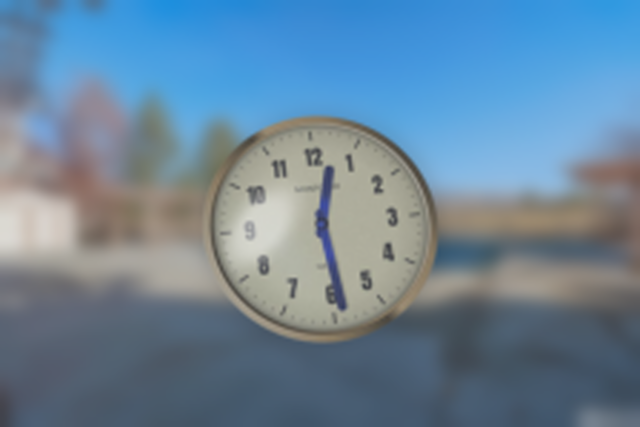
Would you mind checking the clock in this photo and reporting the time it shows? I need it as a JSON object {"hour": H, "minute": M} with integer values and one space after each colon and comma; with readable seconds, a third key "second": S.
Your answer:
{"hour": 12, "minute": 29}
